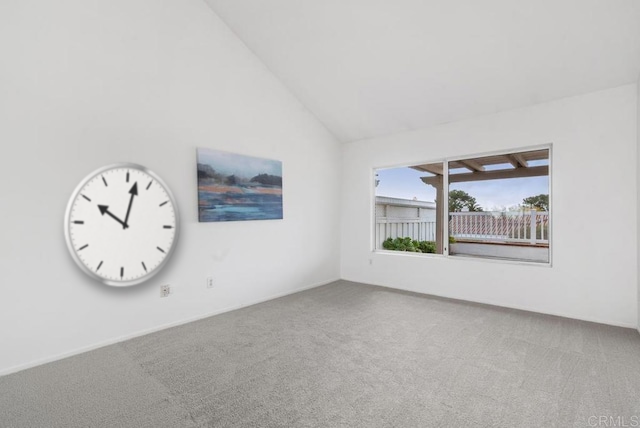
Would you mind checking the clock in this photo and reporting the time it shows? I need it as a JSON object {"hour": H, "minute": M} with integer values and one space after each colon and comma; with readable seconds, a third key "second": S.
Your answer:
{"hour": 10, "minute": 2}
